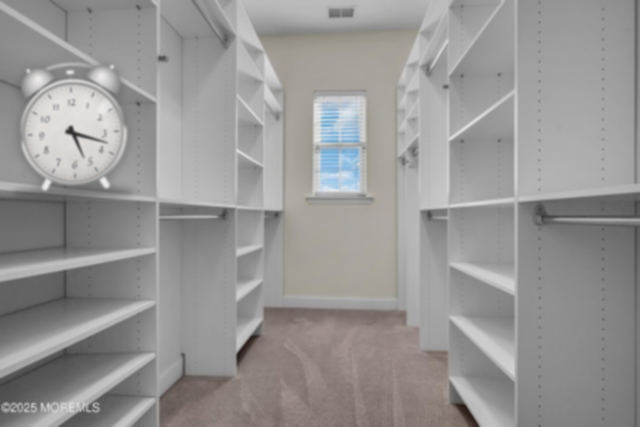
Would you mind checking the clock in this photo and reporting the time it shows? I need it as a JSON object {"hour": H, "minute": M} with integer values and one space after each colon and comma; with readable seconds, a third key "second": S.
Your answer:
{"hour": 5, "minute": 18}
